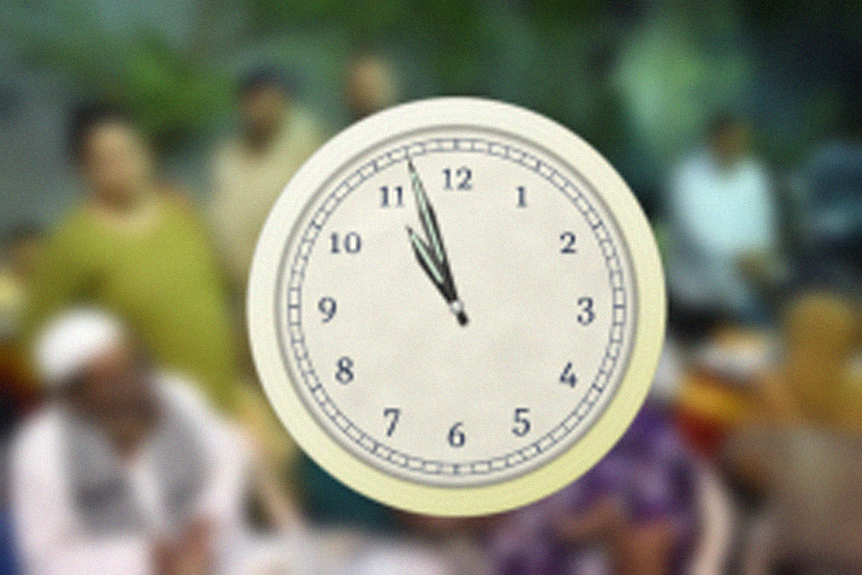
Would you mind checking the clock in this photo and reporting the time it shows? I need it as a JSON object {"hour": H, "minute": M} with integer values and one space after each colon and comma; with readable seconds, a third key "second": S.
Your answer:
{"hour": 10, "minute": 57}
